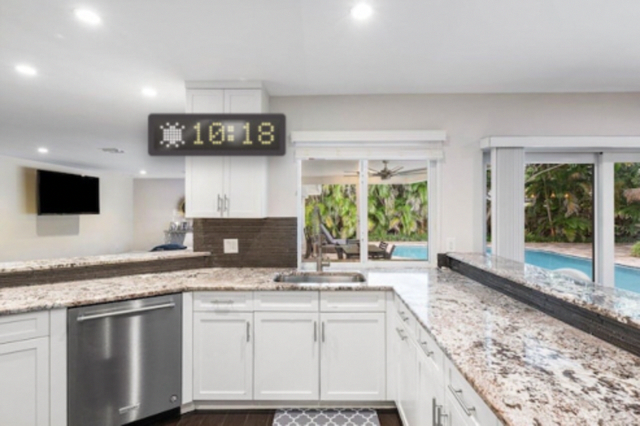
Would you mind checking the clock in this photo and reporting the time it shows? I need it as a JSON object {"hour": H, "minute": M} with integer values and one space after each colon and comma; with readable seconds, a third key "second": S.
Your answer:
{"hour": 10, "minute": 18}
